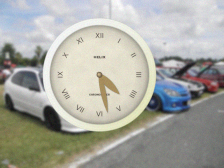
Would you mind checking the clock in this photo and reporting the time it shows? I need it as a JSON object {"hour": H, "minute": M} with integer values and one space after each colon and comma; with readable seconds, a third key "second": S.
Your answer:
{"hour": 4, "minute": 28}
